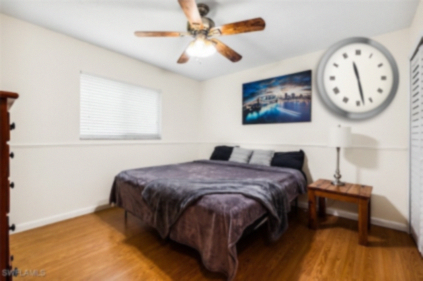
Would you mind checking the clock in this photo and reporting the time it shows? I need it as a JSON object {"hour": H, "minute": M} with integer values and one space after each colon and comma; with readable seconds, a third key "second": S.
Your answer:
{"hour": 11, "minute": 28}
